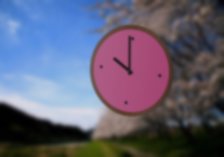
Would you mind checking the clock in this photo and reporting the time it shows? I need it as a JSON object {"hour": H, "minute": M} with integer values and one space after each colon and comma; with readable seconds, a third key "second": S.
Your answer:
{"hour": 9, "minute": 59}
